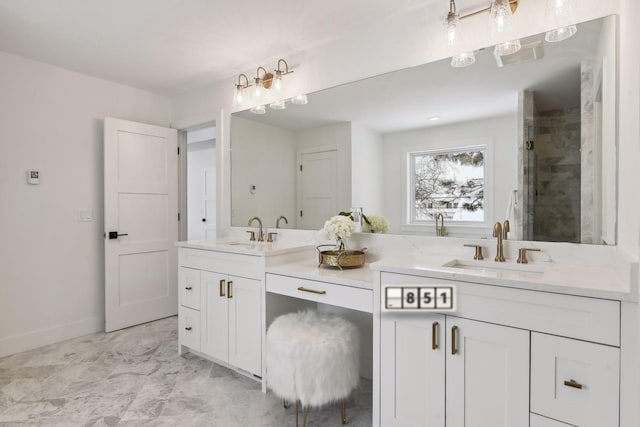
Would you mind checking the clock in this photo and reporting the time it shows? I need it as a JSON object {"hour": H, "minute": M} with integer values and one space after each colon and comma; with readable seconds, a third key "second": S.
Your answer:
{"hour": 8, "minute": 51}
